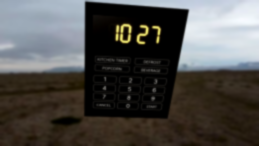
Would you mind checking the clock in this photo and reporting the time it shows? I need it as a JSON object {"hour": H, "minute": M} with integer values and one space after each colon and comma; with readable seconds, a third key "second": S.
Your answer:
{"hour": 10, "minute": 27}
